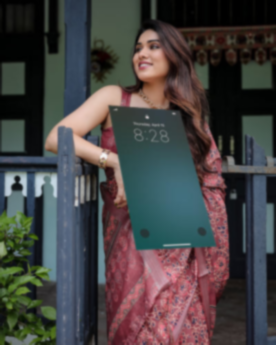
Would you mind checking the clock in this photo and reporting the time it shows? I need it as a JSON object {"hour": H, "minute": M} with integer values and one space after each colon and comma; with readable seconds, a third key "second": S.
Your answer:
{"hour": 8, "minute": 28}
